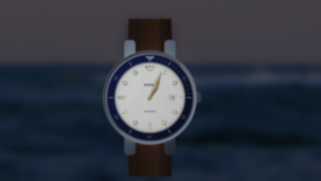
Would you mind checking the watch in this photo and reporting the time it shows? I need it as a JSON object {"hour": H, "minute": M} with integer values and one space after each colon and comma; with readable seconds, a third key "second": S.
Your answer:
{"hour": 1, "minute": 4}
